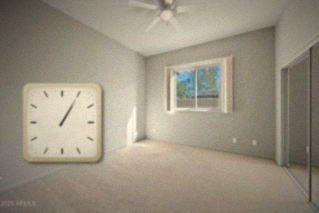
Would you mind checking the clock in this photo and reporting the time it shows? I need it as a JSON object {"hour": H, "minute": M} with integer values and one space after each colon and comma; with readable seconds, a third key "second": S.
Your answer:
{"hour": 1, "minute": 5}
